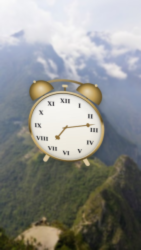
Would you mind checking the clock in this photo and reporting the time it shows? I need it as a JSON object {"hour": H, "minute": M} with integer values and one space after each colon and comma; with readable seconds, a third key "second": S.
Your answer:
{"hour": 7, "minute": 13}
